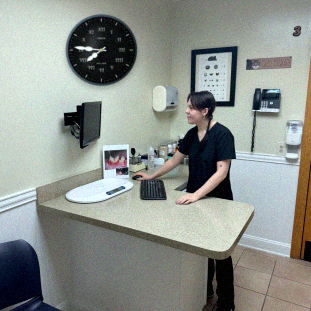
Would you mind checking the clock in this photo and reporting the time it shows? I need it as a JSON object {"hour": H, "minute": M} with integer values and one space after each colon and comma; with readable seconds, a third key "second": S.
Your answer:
{"hour": 7, "minute": 46}
